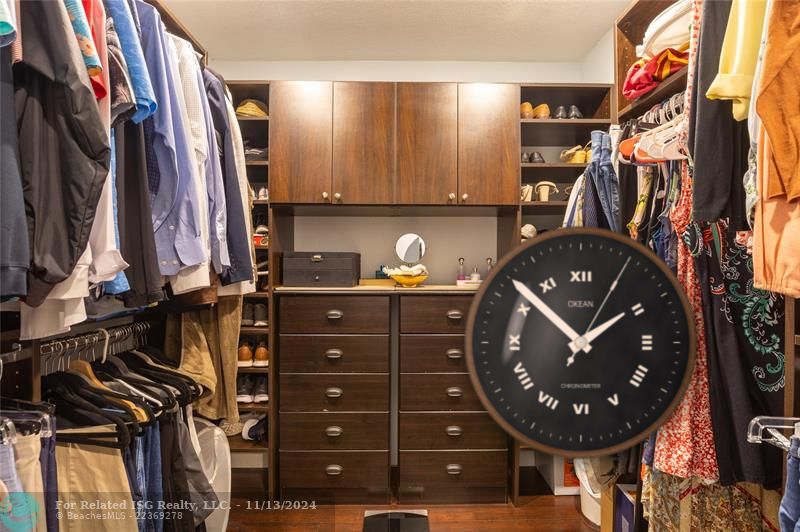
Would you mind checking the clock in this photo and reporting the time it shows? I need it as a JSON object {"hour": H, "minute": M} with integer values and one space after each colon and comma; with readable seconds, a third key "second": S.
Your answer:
{"hour": 1, "minute": 52, "second": 5}
